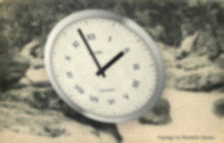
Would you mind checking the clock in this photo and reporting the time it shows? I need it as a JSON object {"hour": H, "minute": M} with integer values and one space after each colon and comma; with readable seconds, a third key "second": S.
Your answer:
{"hour": 1, "minute": 58}
